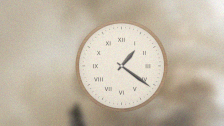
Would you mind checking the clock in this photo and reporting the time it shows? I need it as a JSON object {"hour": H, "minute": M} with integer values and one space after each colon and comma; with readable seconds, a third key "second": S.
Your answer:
{"hour": 1, "minute": 21}
